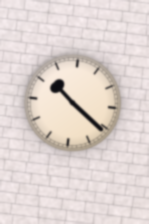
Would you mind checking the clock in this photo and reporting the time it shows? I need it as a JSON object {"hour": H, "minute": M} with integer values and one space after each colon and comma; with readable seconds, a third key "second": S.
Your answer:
{"hour": 10, "minute": 21}
